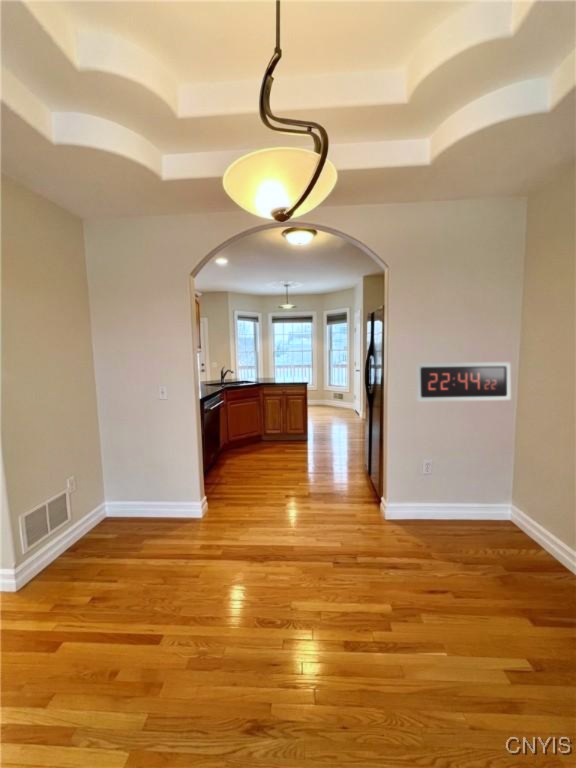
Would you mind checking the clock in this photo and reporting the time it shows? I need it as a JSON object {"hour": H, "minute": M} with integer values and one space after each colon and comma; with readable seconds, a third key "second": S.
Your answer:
{"hour": 22, "minute": 44}
